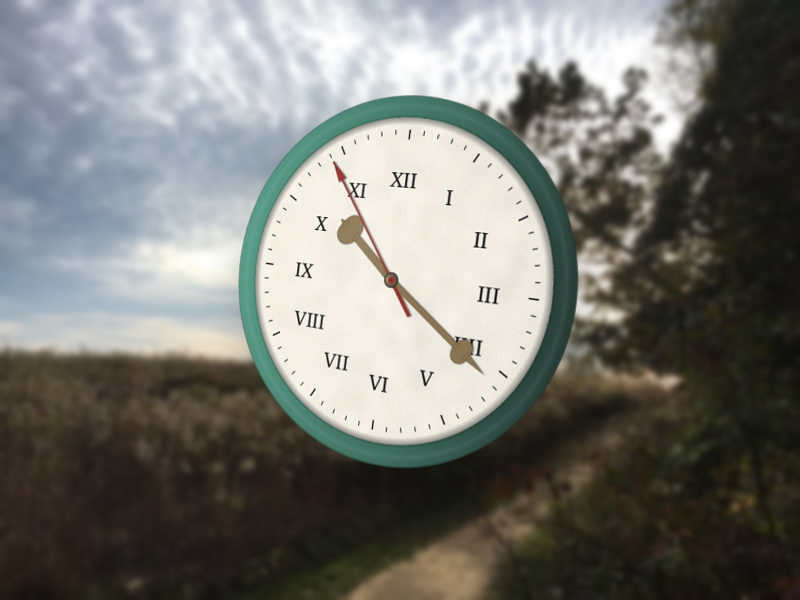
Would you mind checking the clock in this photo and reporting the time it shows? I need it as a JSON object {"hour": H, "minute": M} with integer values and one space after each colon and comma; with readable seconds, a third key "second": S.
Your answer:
{"hour": 10, "minute": 20, "second": 54}
